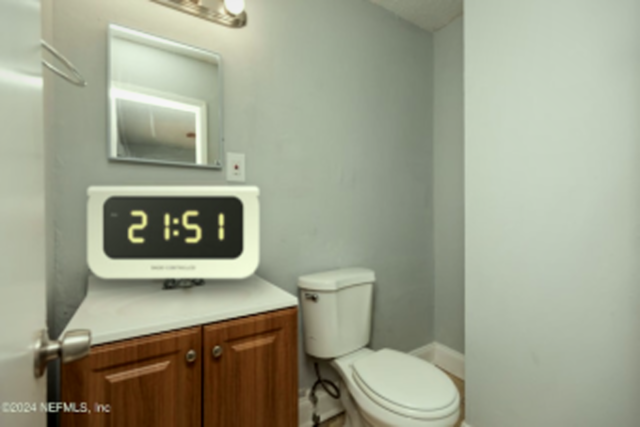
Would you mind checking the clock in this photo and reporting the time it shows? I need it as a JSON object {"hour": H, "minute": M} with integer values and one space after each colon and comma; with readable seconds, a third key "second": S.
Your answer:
{"hour": 21, "minute": 51}
